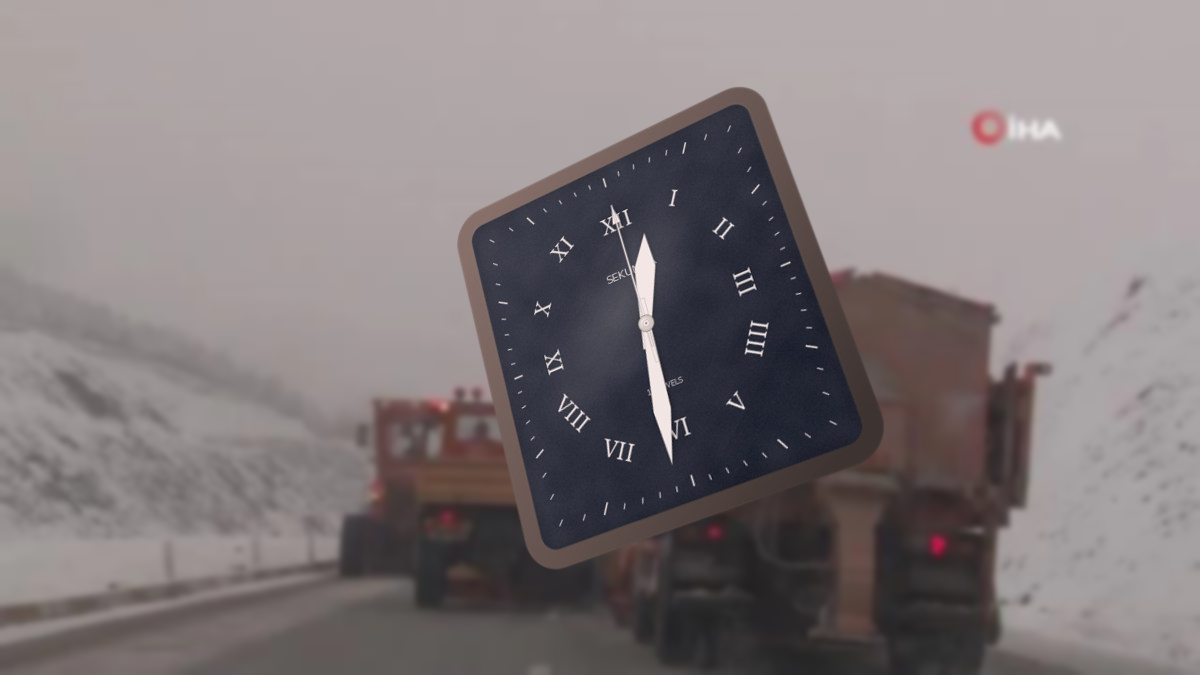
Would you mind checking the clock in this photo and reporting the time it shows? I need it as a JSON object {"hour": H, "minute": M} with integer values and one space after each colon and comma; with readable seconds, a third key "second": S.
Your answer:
{"hour": 12, "minute": 31, "second": 0}
